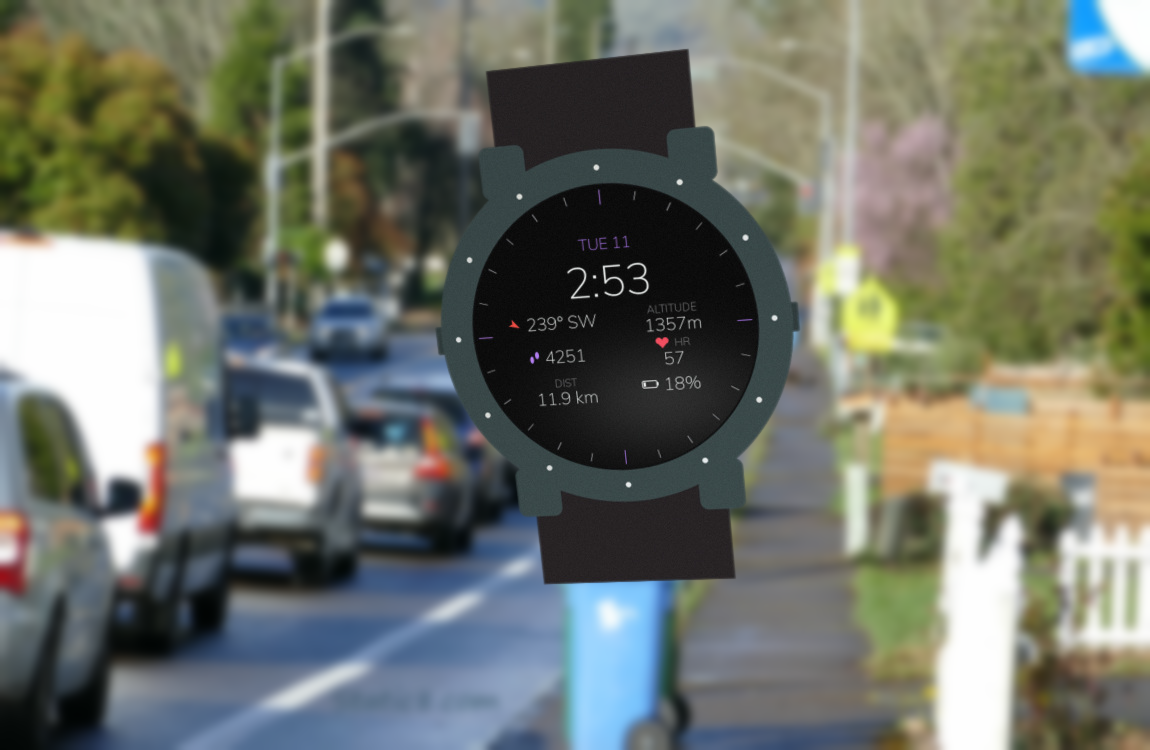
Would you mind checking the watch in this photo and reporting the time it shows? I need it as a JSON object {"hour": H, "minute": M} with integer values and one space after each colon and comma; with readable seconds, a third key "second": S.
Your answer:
{"hour": 2, "minute": 53}
